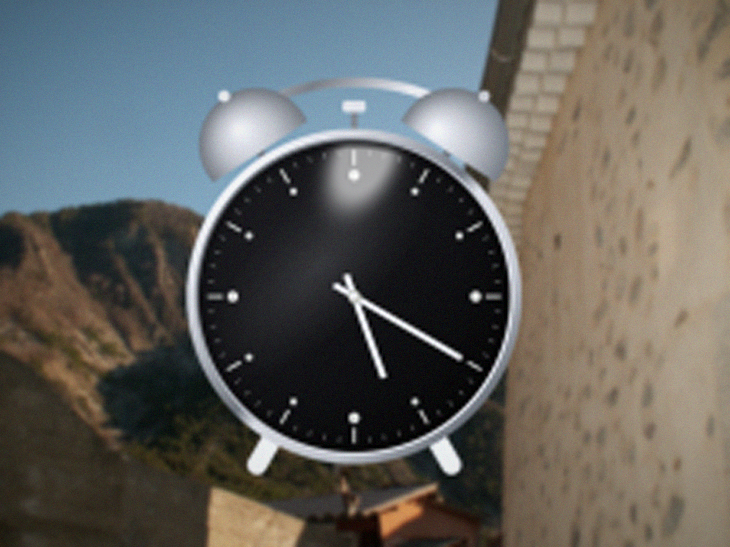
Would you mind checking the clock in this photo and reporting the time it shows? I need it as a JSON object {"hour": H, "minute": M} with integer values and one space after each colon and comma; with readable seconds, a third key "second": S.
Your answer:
{"hour": 5, "minute": 20}
